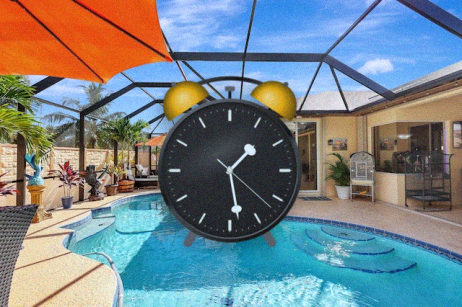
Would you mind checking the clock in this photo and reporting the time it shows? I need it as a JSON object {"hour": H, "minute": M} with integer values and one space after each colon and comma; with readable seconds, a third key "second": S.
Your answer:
{"hour": 1, "minute": 28, "second": 22}
